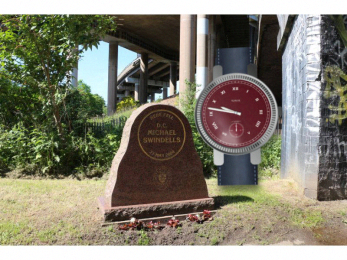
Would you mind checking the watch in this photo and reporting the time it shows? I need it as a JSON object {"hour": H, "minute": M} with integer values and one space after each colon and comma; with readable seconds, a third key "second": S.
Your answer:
{"hour": 9, "minute": 47}
